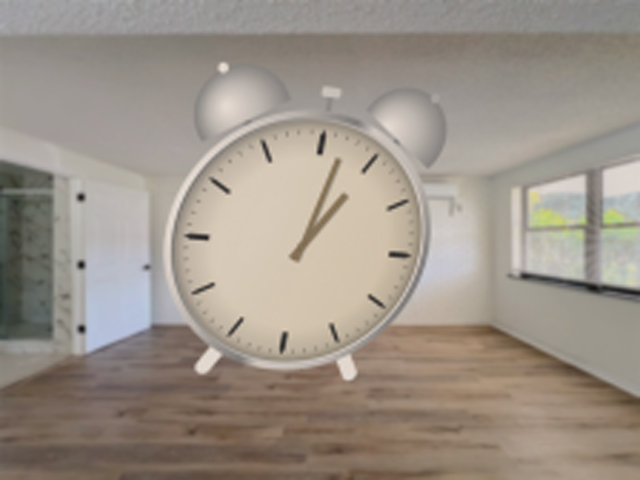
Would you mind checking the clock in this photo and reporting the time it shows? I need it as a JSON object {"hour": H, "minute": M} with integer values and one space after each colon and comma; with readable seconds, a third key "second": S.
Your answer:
{"hour": 1, "minute": 2}
